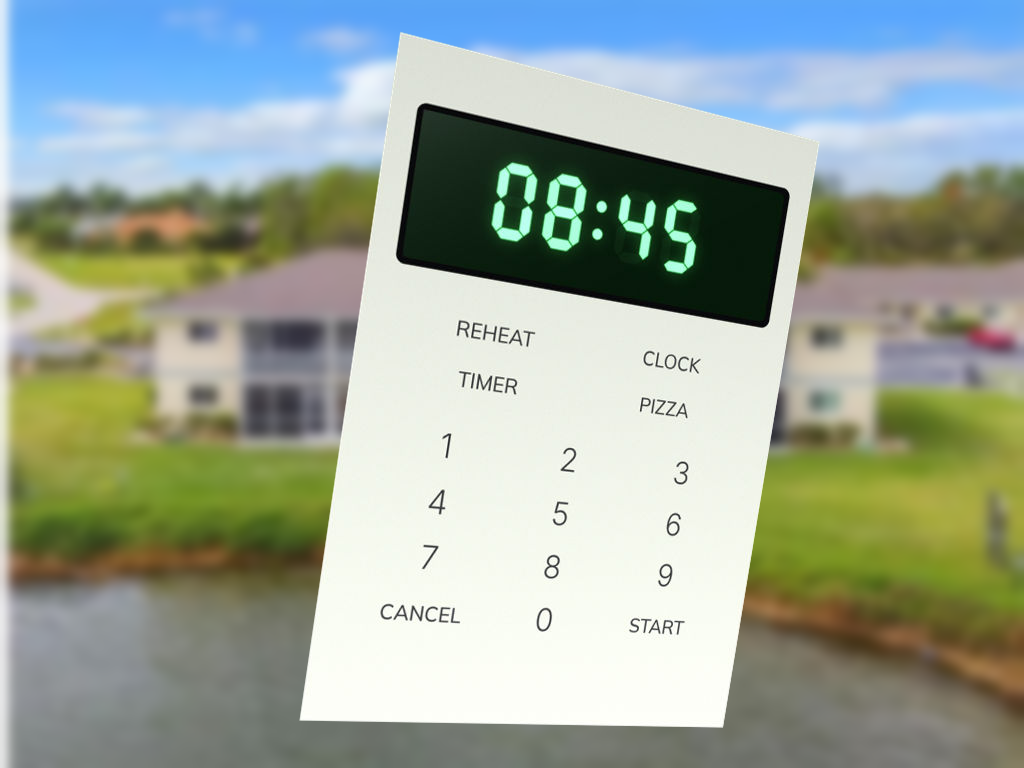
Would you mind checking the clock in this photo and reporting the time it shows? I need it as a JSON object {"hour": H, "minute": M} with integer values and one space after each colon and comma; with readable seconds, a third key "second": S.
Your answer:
{"hour": 8, "minute": 45}
